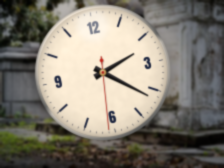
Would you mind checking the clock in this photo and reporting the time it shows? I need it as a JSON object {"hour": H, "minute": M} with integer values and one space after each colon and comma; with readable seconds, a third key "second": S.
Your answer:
{"hour": 2, "minute": 21, "second": 31}
